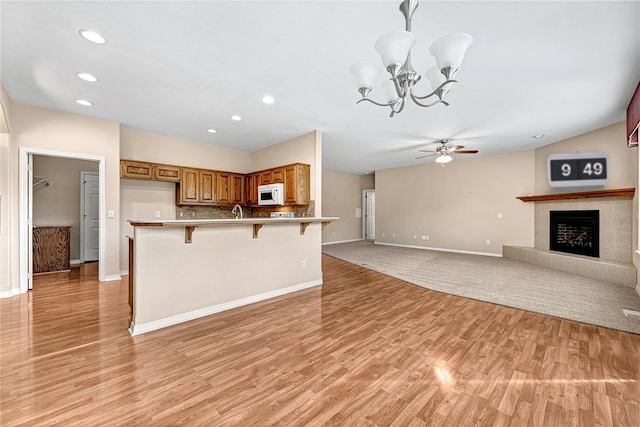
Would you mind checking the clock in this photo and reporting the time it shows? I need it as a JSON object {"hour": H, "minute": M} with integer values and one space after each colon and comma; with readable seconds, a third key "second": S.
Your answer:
{"hour": 9, "minute": 49}
